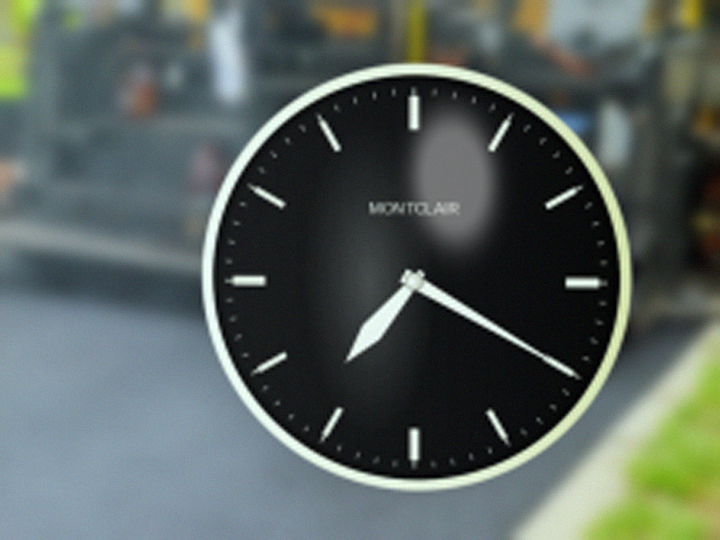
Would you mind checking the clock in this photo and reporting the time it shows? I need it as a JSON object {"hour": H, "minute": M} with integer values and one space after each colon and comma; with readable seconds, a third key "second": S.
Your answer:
{"hour": 7, "minute": 20}
